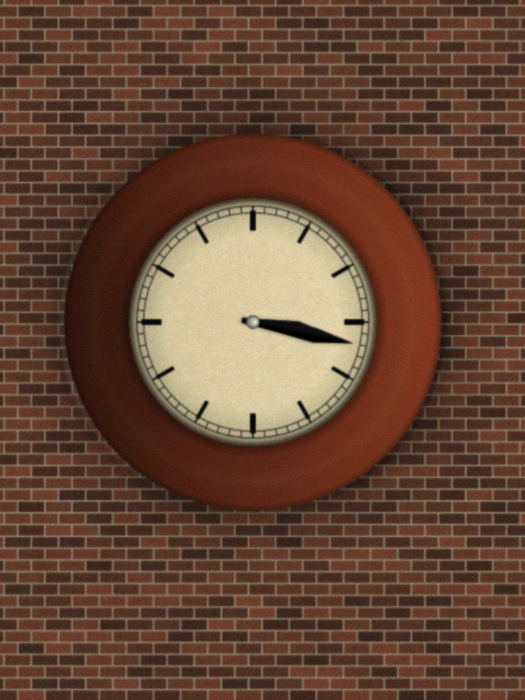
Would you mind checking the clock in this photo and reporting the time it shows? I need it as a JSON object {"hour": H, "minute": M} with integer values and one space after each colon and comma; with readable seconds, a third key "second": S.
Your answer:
{"hour": 3, "minute": 17}
